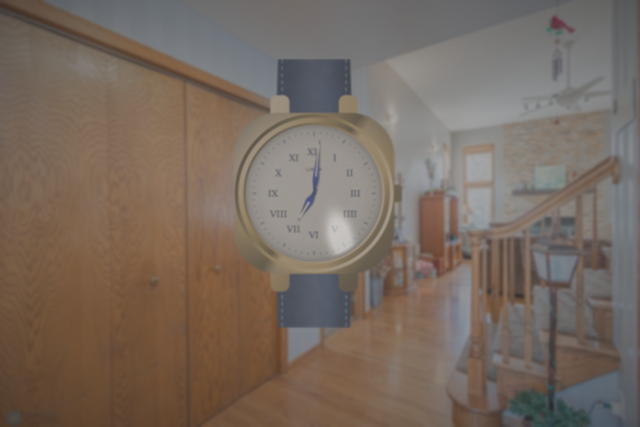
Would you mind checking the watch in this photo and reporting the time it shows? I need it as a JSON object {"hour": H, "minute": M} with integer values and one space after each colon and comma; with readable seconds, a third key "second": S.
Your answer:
{"hour": 7, "minute": 1}
